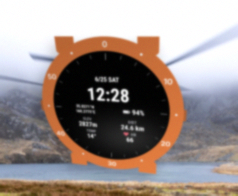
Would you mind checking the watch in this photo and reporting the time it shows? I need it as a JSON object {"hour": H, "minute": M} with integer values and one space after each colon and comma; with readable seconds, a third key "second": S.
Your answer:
{"hour": 12, "minute": 28}
